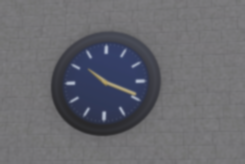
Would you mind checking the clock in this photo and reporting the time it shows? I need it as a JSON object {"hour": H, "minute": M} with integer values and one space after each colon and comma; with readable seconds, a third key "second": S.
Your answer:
{"hour": 10, "minute": 19}
